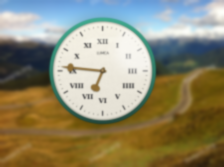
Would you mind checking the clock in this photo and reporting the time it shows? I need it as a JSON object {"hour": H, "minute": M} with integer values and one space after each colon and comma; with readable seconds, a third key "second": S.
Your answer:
{"hour": 6, "minute": 46}
